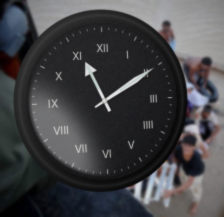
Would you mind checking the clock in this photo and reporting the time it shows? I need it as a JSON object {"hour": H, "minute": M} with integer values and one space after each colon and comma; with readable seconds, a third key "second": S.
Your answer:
{"hour": 11, "minute": 10}
